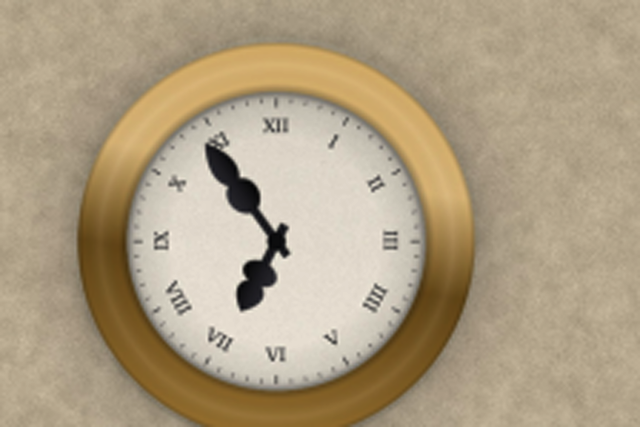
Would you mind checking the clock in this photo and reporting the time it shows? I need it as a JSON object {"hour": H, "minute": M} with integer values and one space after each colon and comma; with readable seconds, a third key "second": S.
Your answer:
{"hour": 6, "minute": 54}
